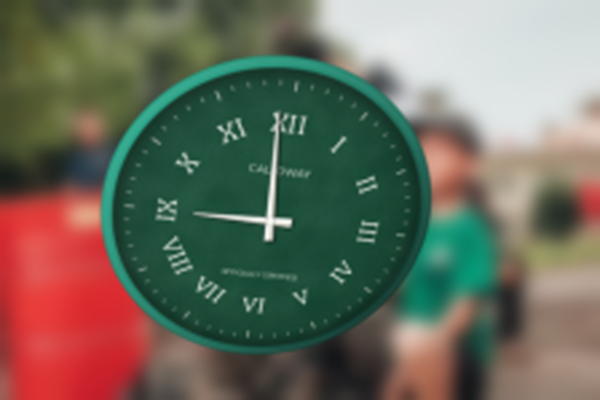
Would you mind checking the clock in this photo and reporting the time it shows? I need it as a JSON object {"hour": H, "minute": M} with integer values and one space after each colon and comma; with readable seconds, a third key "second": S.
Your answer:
{"hour": 8, "minute": 59}
